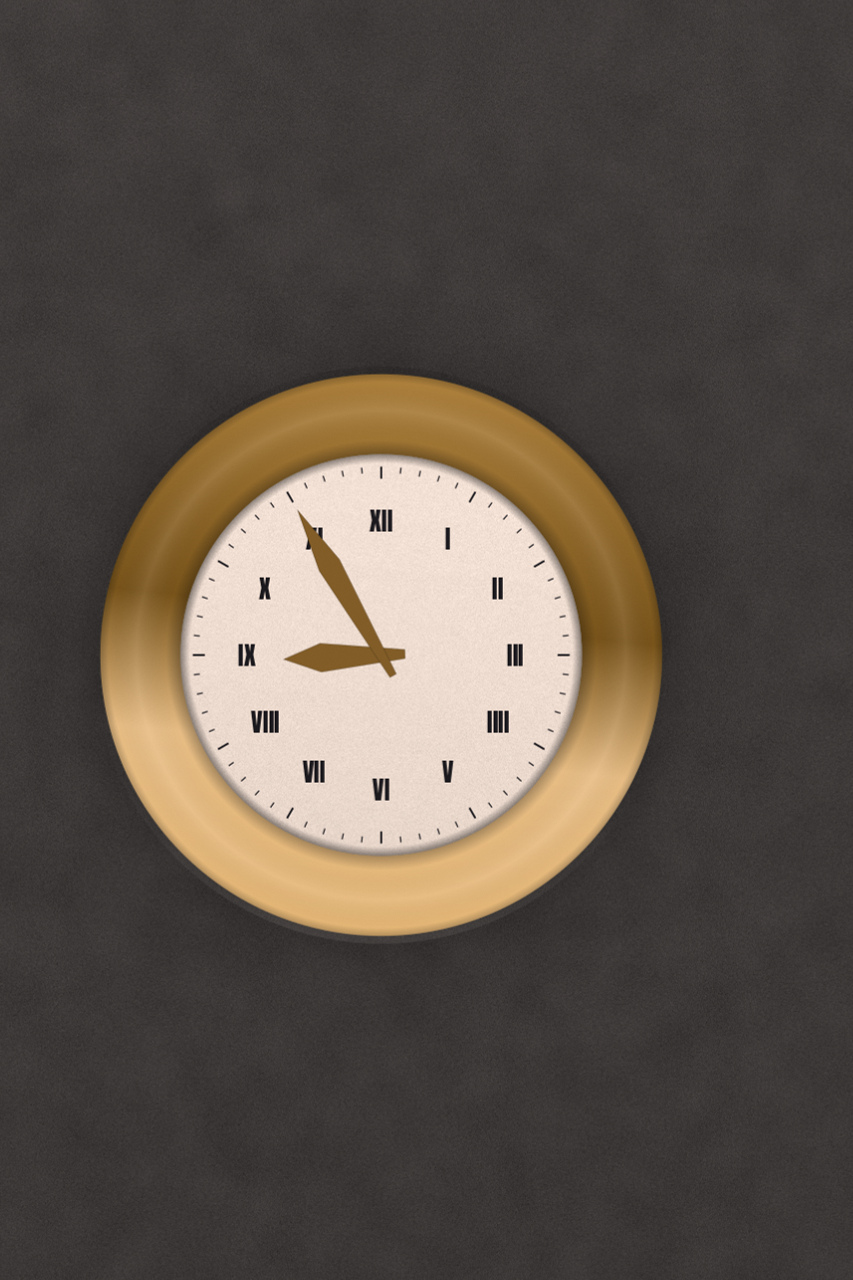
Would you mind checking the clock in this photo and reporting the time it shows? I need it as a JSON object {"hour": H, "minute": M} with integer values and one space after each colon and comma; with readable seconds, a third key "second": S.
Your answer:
{"hour": 8, "minute": 55}
